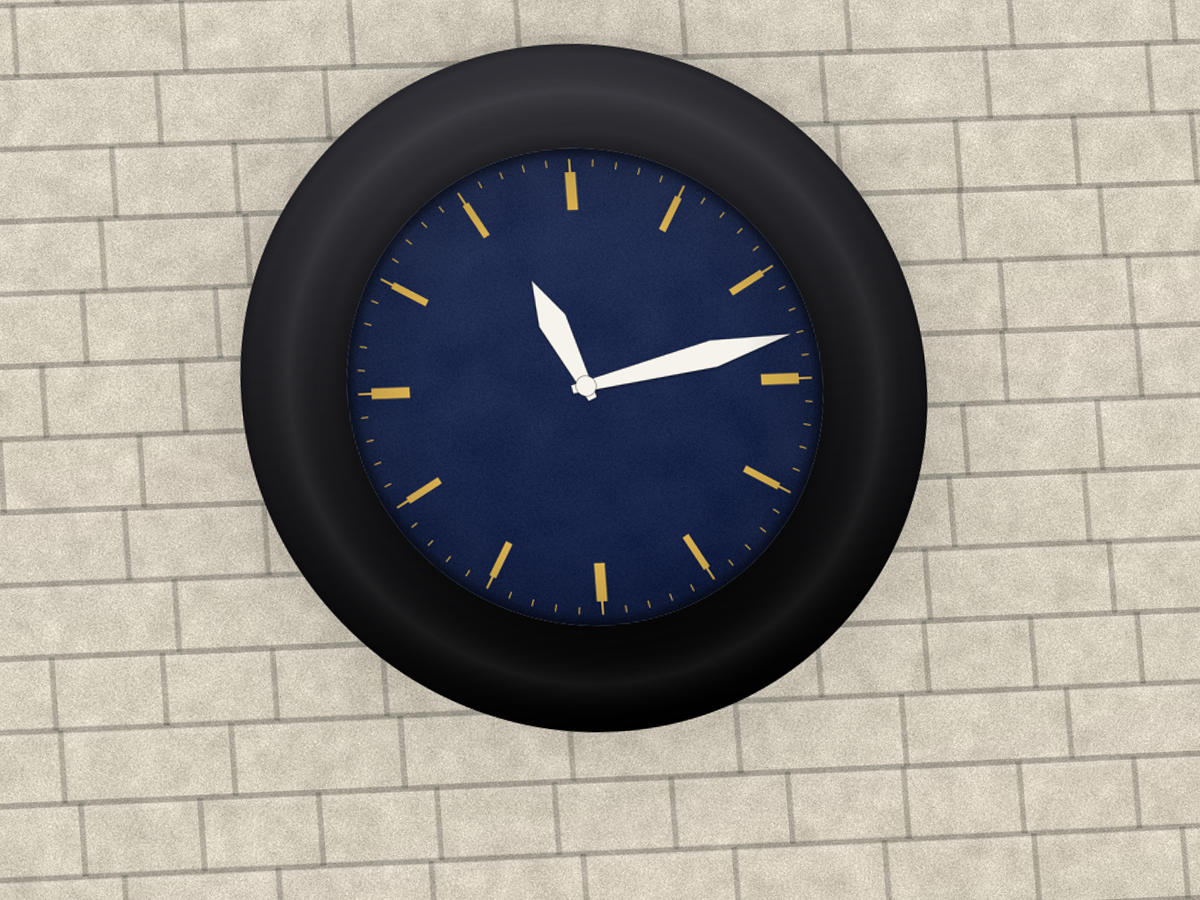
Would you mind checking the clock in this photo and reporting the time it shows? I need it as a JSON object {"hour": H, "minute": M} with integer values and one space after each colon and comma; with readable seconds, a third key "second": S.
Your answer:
{"hour": 11, "minute": 13}
